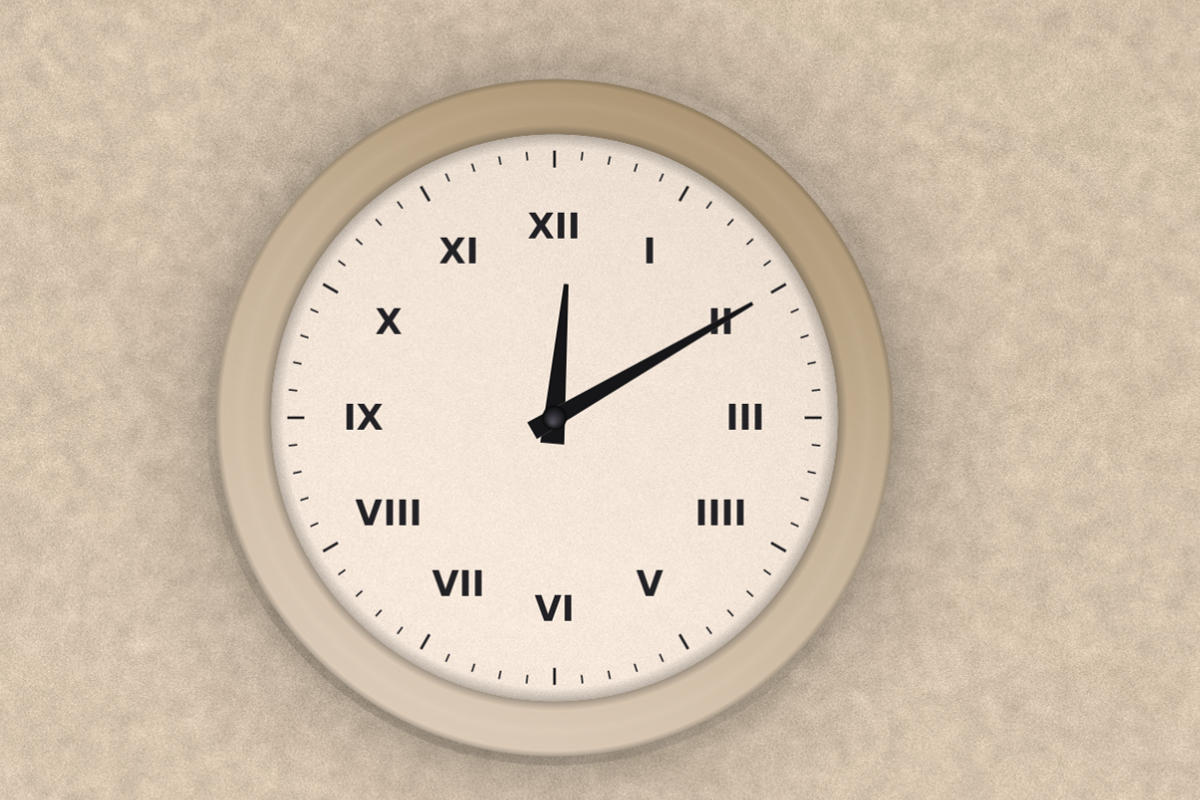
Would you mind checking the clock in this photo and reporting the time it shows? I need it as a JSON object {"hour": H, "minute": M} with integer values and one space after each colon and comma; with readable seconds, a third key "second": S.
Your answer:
{"hour": 12, "minute": 10}
